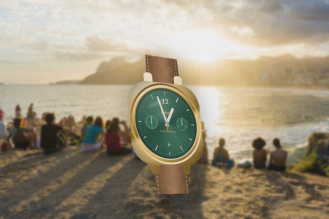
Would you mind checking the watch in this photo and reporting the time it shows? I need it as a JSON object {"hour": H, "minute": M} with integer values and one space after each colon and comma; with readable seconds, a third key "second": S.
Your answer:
{"hour": 12, "minute": 57}
